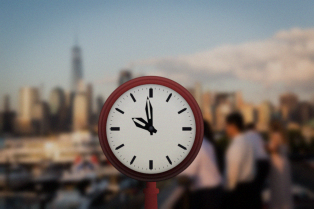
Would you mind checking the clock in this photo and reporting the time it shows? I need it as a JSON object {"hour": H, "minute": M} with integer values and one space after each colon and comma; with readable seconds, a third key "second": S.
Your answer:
{"hour": 9, "minute": 59}
